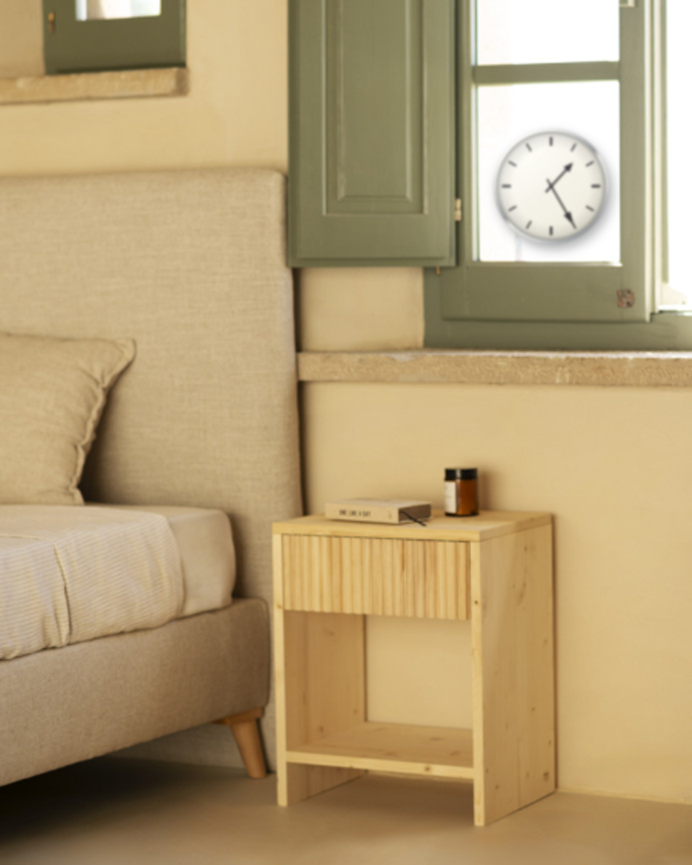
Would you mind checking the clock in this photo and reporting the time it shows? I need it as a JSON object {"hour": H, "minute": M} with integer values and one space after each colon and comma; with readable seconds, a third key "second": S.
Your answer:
{"hour": 1, "minute": 25}
